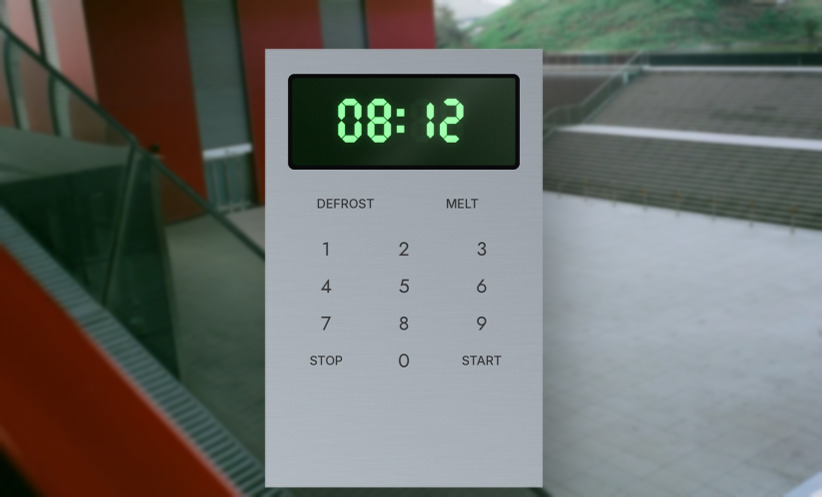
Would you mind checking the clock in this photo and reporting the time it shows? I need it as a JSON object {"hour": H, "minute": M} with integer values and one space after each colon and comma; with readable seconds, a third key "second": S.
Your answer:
{"hour": 8, "minute": 12}
